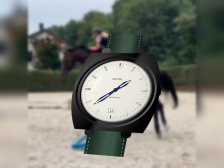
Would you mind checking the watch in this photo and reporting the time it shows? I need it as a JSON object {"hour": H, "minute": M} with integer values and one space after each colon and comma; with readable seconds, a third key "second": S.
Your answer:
{"hour": 1, "minute": 38}
